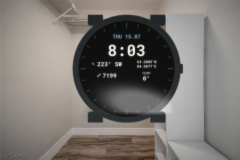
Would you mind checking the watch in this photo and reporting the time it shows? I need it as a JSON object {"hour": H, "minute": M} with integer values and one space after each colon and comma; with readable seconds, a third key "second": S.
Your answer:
{"hour": 8, "minute": 3}
